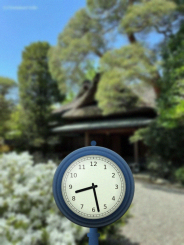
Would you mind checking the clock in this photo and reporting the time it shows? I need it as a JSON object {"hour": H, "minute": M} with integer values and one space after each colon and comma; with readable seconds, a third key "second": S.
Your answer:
{"hour": 8, "minute": 28}
